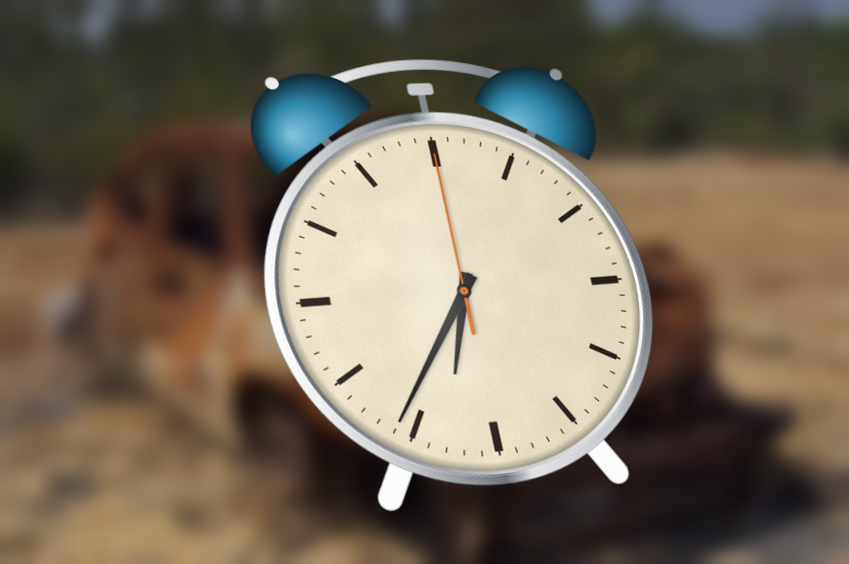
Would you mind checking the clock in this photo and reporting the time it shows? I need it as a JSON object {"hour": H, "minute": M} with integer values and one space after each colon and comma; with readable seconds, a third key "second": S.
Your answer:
{"hour": 6, "minute": 36, "second": 0}
